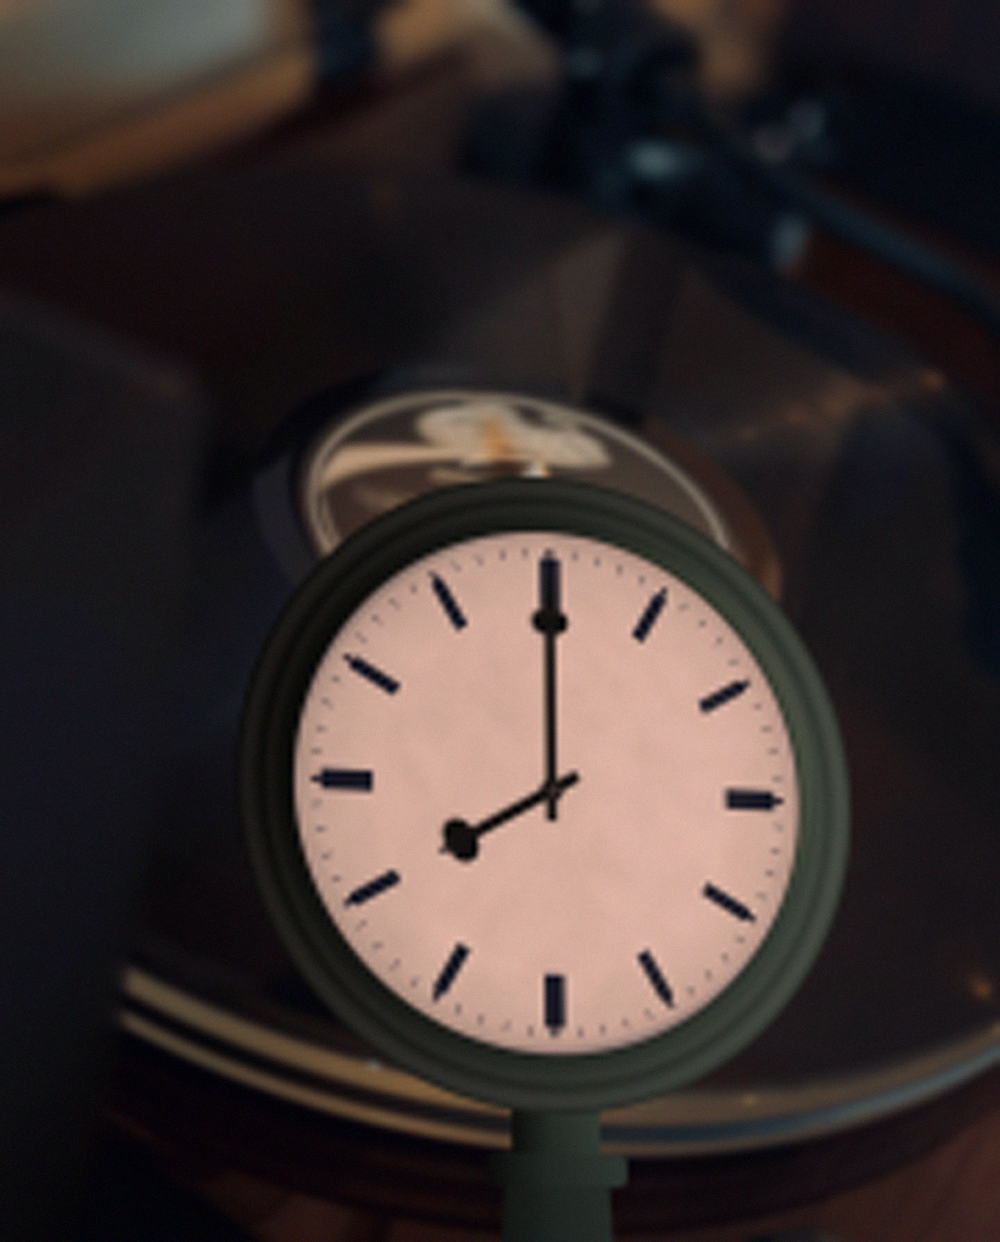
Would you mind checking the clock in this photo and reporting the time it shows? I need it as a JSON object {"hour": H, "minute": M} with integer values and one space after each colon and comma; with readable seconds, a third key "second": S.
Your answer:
{"hour": 8, "minute": 0}
